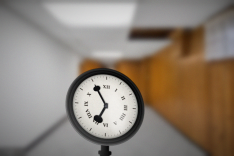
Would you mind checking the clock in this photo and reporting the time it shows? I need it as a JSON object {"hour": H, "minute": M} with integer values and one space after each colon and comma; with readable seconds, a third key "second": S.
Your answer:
{"hour": 6, "minute": 55}
